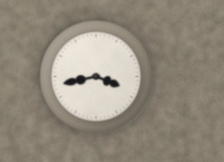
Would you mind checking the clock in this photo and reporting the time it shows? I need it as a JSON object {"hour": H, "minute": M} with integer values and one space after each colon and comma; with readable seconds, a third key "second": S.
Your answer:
{"hour": 3, "minute": 43}
